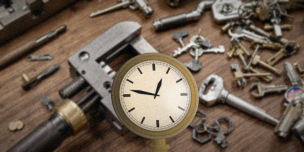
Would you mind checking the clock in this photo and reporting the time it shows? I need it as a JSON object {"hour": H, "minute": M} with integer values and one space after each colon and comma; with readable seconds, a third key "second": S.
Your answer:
{"hour": 12, "minute": 47}
